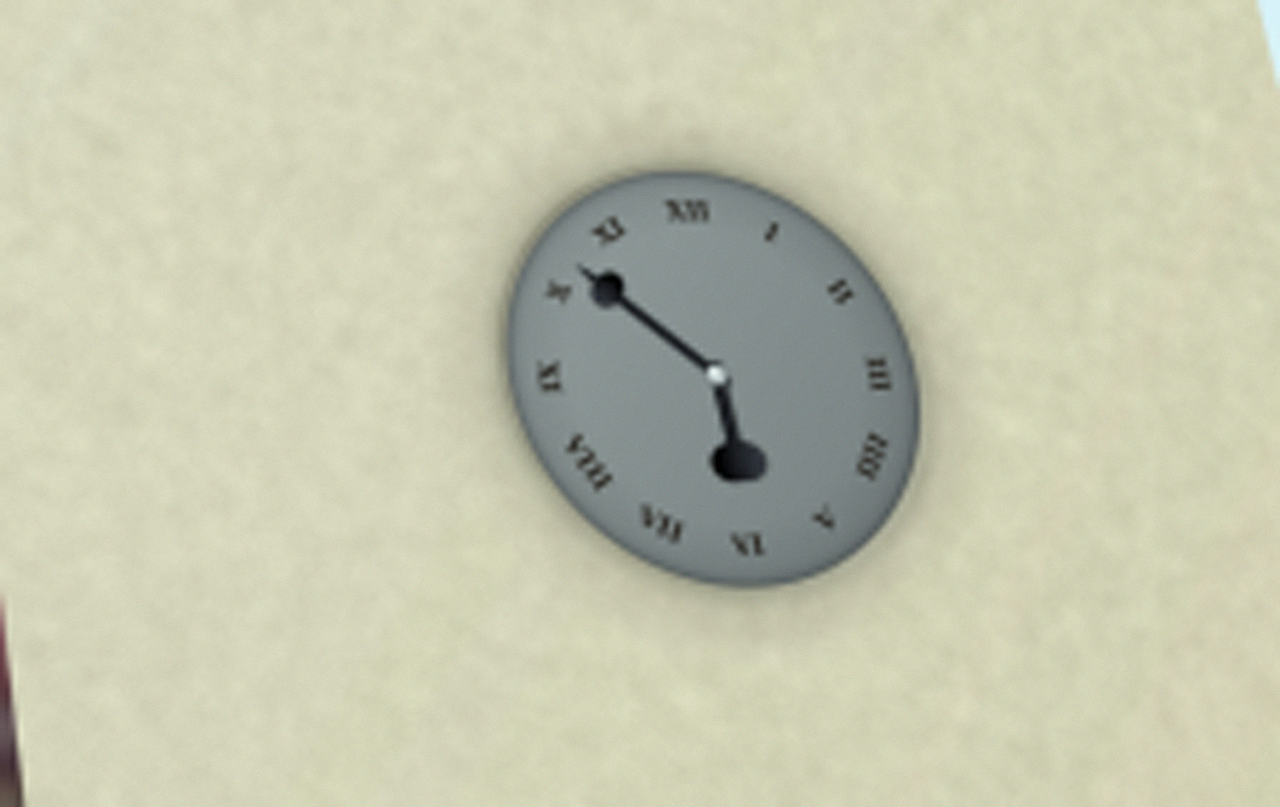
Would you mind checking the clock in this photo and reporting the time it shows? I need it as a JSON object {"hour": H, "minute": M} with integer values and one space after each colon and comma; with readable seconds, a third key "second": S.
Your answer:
{"hour": 5, "minute": 52}
